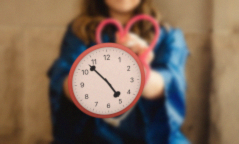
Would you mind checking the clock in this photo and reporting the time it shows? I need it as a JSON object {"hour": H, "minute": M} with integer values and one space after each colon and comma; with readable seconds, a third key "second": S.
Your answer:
{"hour": 4, "minute": 53}
